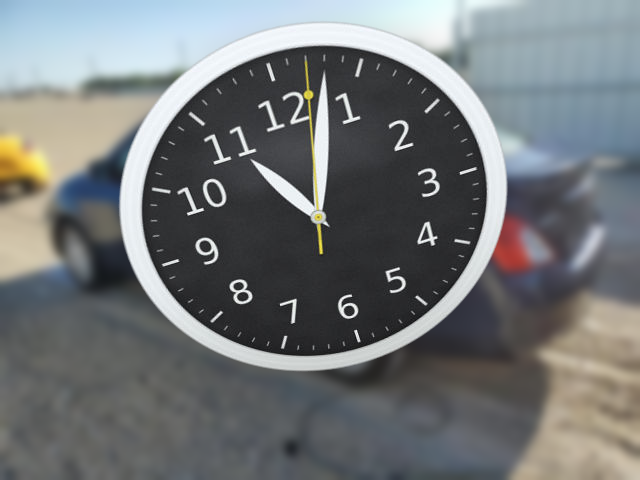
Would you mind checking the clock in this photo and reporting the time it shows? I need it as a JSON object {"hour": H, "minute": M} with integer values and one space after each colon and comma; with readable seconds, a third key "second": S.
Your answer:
{"hour": 11, "minute": 3, "second": 2}
